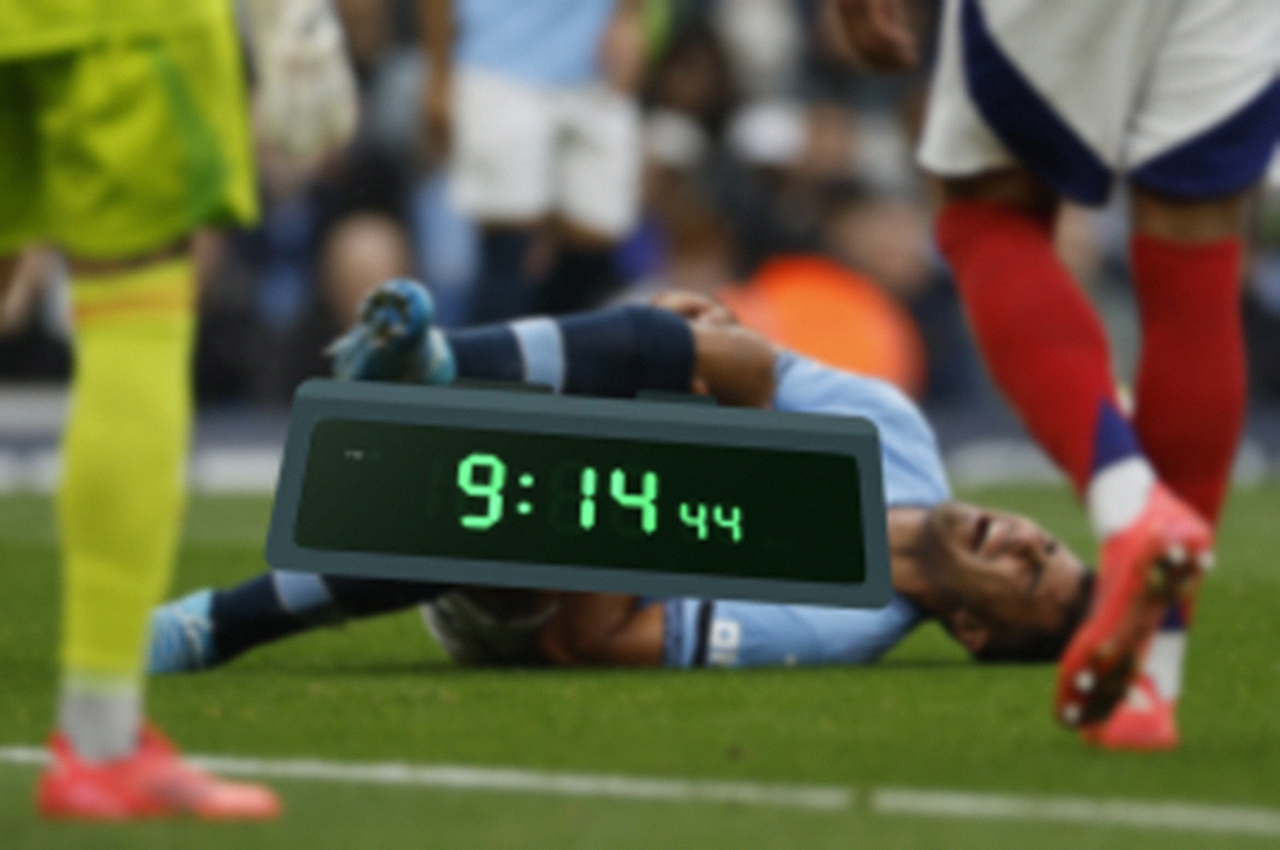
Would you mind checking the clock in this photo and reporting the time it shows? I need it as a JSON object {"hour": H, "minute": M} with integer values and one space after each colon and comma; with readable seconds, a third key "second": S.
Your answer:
{"hour": 9, "minute": 14, "second": 44}
